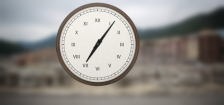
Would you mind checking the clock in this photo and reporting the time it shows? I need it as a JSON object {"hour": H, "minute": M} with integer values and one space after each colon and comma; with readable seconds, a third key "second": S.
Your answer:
{"hour": 7, "minute": 6}
